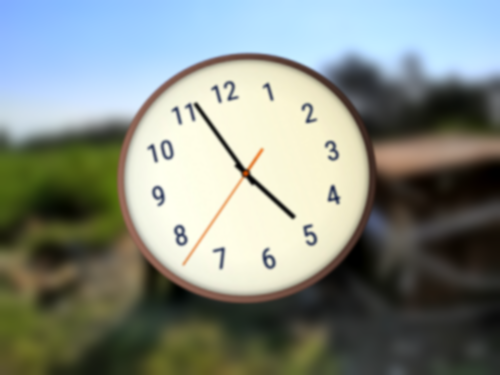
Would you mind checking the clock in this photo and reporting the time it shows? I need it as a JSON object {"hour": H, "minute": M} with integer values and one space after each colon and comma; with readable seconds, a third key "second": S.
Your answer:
{"hour": 4, "minute": 56, "second": 38}
